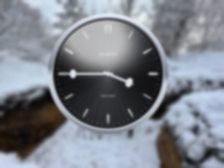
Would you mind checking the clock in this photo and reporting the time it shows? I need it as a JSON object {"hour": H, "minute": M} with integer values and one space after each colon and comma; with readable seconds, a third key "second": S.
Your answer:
{"hour": 3, "minute": 45}
